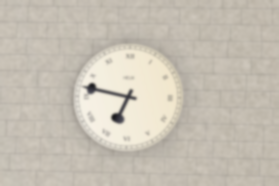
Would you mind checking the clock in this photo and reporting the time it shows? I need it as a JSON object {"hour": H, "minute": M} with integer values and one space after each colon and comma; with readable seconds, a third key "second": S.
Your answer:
{"hour": 6, "minute": 47}
